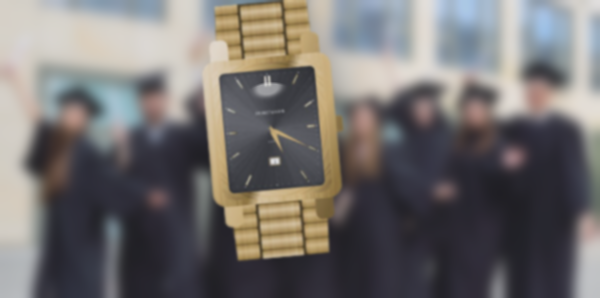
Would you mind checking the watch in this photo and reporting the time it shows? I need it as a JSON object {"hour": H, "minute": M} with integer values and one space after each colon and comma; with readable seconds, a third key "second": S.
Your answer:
{"hour": 5, "minute": 20}
